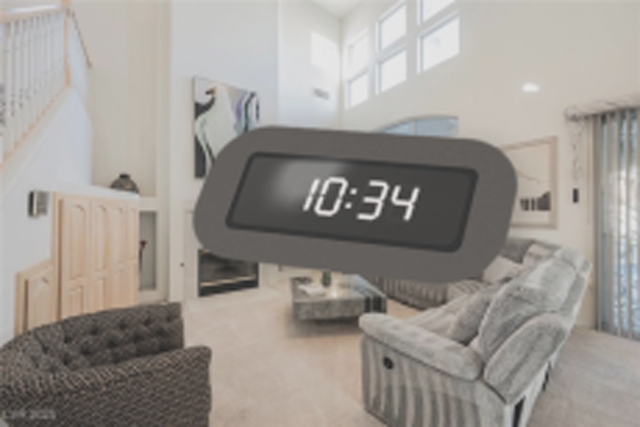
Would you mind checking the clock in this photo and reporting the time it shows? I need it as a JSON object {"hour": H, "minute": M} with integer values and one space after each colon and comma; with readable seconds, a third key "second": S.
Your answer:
{"hour": 10, "minute": 34}
